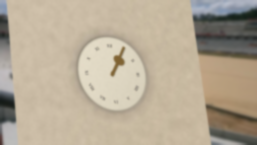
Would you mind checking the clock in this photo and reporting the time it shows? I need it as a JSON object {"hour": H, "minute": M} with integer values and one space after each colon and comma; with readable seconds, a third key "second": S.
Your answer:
{"hour": 1, "minute": 5}
